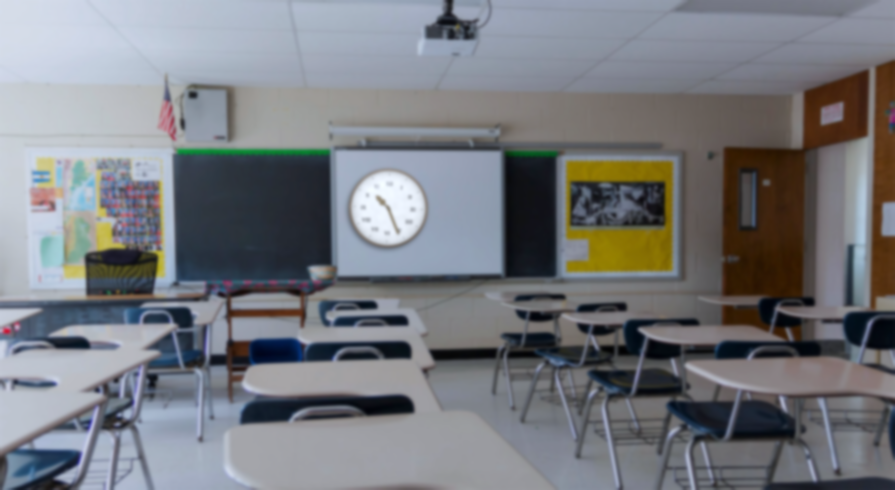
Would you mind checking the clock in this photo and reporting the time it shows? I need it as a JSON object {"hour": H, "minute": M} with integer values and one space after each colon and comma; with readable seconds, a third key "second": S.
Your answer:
{"hour": 10, "minute": 26}
